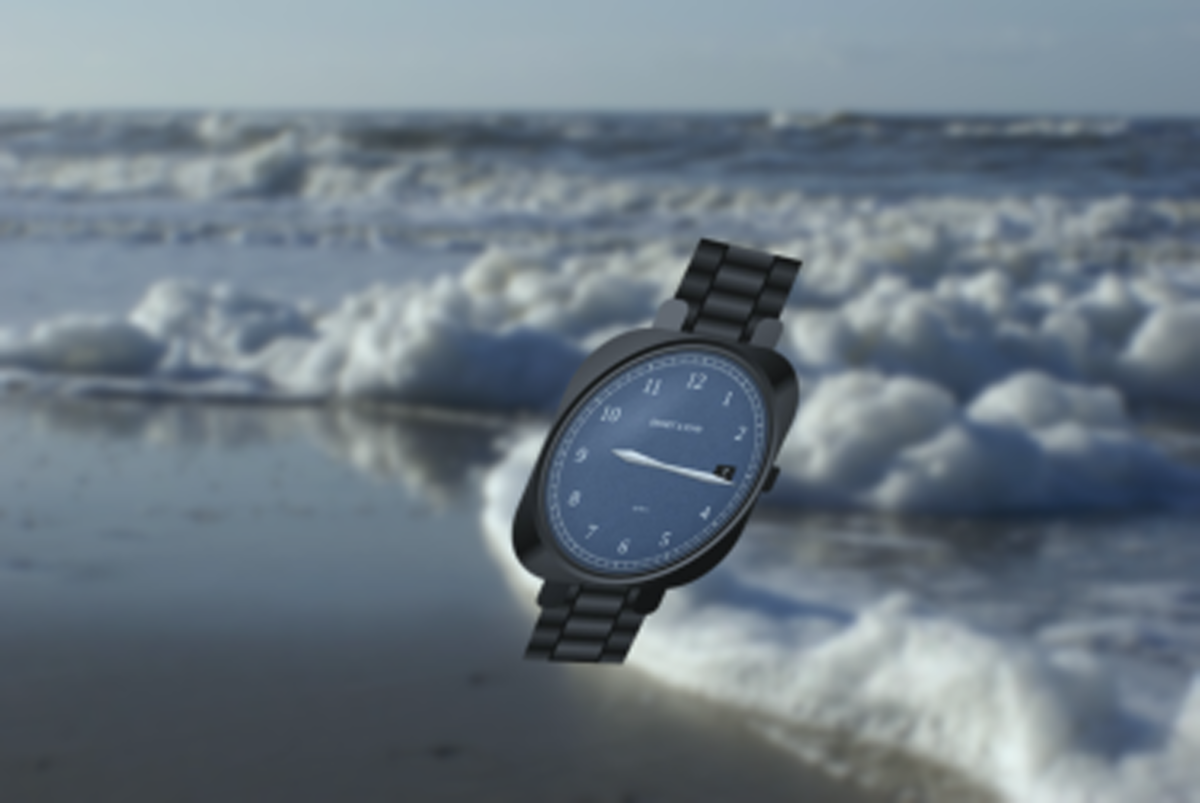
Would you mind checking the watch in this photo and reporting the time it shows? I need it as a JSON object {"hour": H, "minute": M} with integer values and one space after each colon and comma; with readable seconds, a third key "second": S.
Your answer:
{"hour": 9, "minute": 16}
